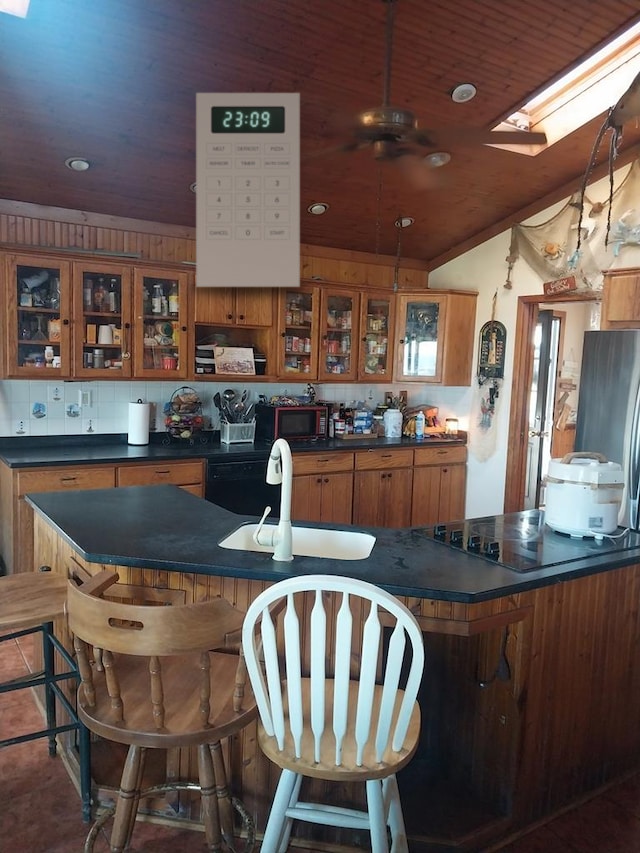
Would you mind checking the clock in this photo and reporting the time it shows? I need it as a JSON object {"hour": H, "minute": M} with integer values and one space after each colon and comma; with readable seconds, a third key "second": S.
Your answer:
{"hour": 23, "minute": 9}
